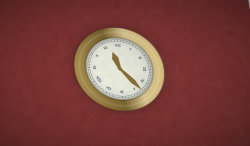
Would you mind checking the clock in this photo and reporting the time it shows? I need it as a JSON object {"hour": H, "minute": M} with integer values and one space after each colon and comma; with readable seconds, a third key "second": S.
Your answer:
{"hour": 11, "minute": 23}
